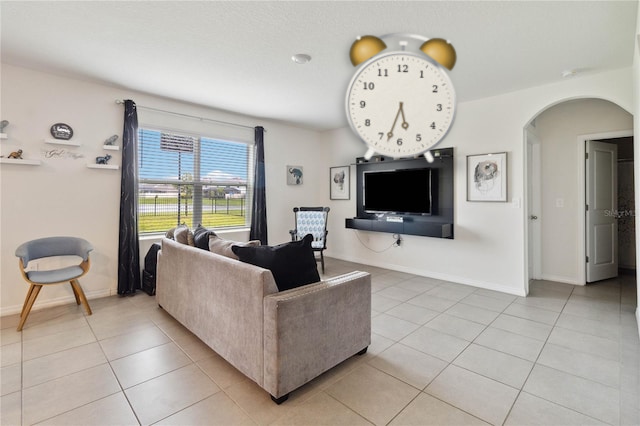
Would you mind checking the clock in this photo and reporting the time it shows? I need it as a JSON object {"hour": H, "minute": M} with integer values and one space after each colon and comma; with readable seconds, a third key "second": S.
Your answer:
{"hour": 5, "minute": 33}
